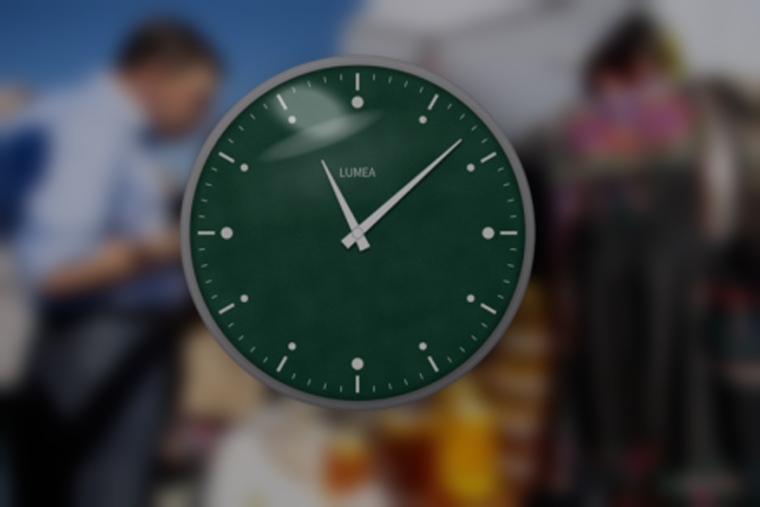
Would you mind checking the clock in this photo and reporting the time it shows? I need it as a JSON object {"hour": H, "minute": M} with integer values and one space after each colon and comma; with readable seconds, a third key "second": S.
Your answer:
{"hour": 11, "minute": 8}
